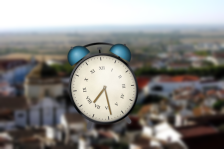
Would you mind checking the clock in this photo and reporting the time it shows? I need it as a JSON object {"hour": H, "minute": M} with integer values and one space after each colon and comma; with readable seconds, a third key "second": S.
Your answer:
{"hour": 7, "minute": 29}
